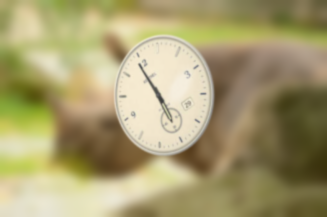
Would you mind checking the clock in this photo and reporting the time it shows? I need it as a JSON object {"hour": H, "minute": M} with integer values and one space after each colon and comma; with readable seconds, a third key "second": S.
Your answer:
{"hour": 5, "minute": 59}
